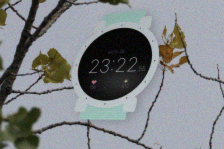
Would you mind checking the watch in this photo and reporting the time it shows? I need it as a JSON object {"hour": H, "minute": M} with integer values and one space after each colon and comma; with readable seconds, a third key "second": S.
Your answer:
{"hour": 23, "minute": 22}
